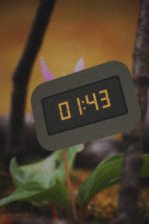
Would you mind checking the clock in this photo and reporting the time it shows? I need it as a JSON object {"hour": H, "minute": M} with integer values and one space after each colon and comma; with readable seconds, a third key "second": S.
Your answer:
{"hour": 1, "minute": 43}
